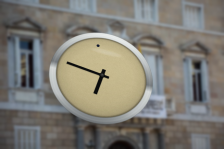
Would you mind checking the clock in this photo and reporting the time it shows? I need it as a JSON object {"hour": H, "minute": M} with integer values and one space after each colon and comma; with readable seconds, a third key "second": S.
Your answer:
{"hour": 6, "minute": 49}
